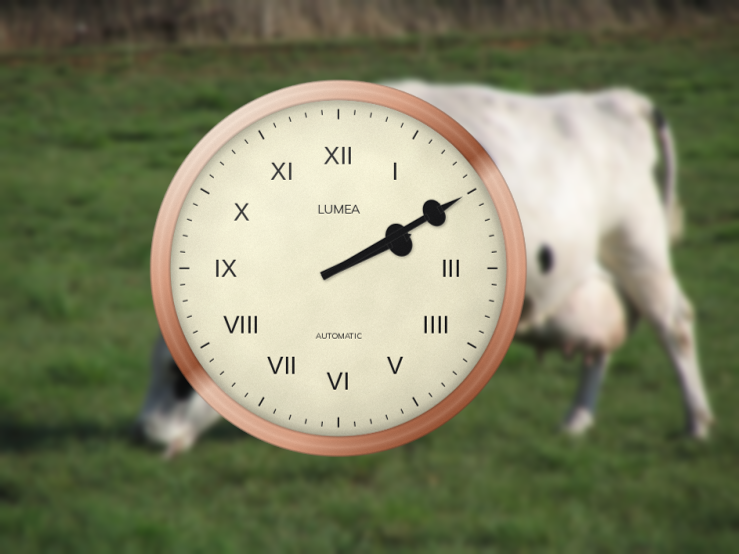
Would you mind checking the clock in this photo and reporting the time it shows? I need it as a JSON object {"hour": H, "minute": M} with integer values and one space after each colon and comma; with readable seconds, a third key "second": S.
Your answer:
{"hour": 2, "minute": 10}
